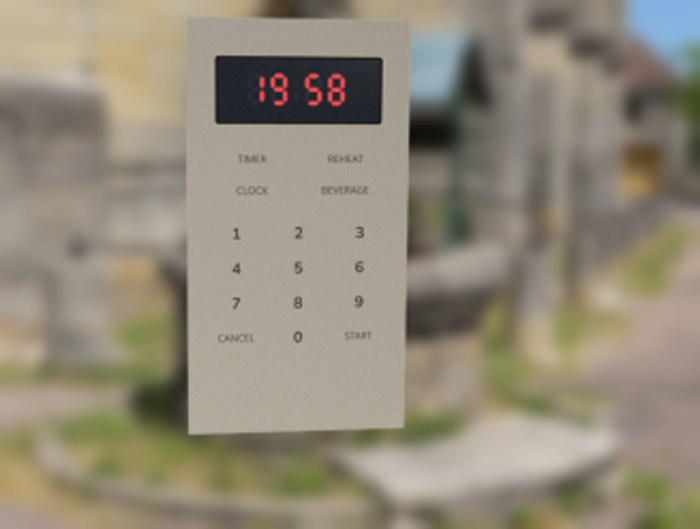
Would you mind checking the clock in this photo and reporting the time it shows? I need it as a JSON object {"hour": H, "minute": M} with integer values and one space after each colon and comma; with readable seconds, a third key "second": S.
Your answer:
{"hour": 19, "minute": 58}
